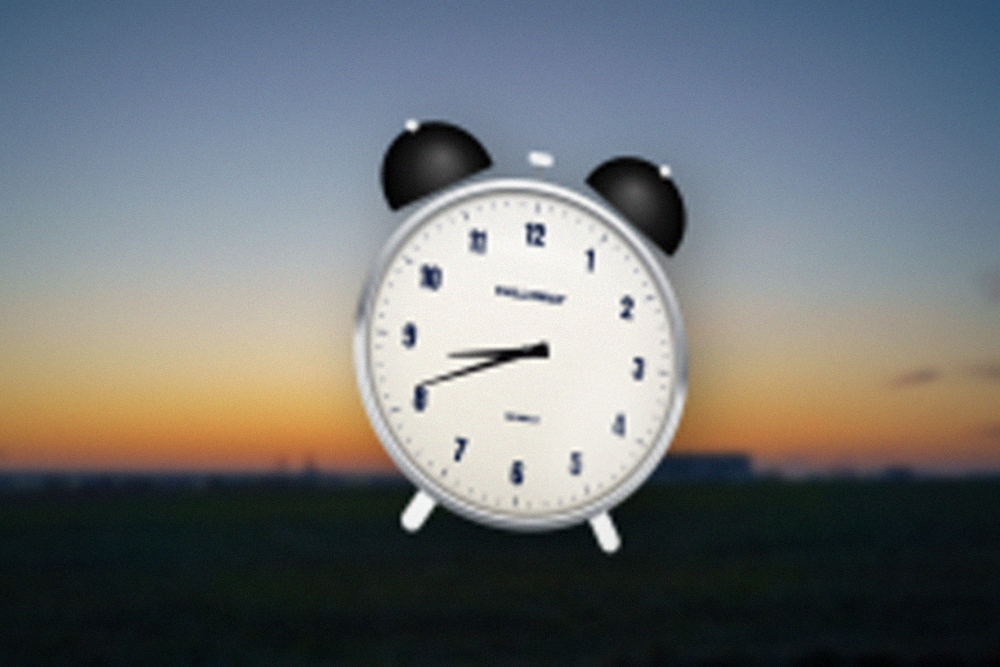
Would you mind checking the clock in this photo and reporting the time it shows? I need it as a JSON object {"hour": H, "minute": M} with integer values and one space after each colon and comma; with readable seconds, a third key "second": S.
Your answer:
{"hour": 8, "minute": 41}
